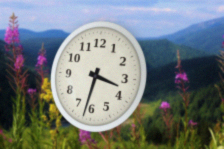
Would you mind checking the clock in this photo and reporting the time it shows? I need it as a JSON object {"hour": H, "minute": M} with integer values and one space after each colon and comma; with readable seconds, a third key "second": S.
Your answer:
{"hour": 3, "minute": 32}
